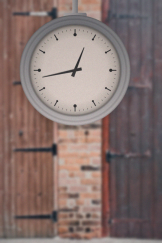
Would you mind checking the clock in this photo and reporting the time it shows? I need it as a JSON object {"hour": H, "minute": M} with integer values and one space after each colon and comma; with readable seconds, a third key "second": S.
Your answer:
{"hour": 12, "minute": 43}
